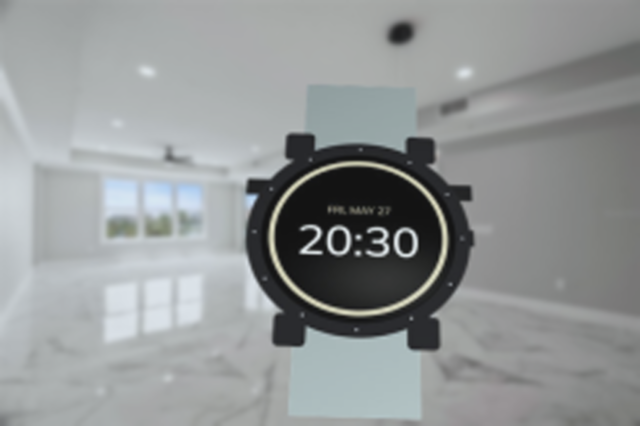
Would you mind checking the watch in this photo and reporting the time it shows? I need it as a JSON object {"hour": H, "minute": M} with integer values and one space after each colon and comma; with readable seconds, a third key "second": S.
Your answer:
{"hour": 20, "minute": 30}
